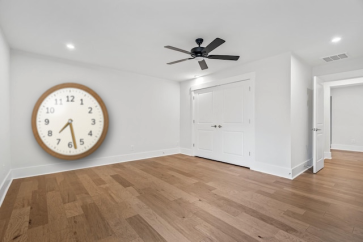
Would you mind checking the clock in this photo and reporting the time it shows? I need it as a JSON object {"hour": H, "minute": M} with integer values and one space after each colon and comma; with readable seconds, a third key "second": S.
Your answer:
{"hour": 7, "minute": 28}
